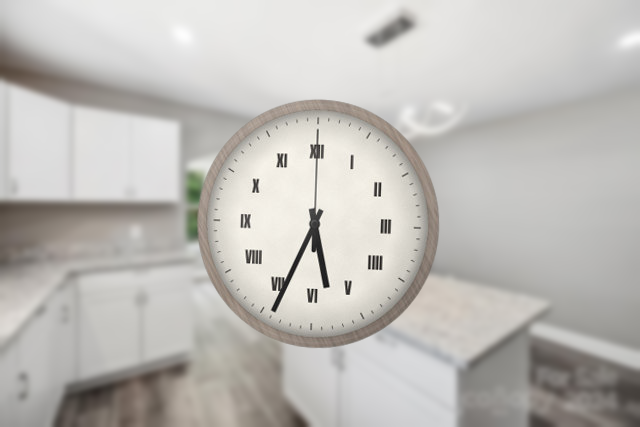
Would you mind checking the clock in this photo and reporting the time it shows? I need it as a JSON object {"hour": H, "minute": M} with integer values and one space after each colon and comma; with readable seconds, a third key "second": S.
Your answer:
{"hour": 5, "minute": 34, "second": 0}
